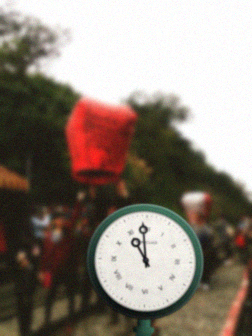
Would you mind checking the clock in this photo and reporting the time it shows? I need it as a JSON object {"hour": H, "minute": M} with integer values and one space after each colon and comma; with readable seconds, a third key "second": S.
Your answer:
{"hour": 10, "minute": 59}
